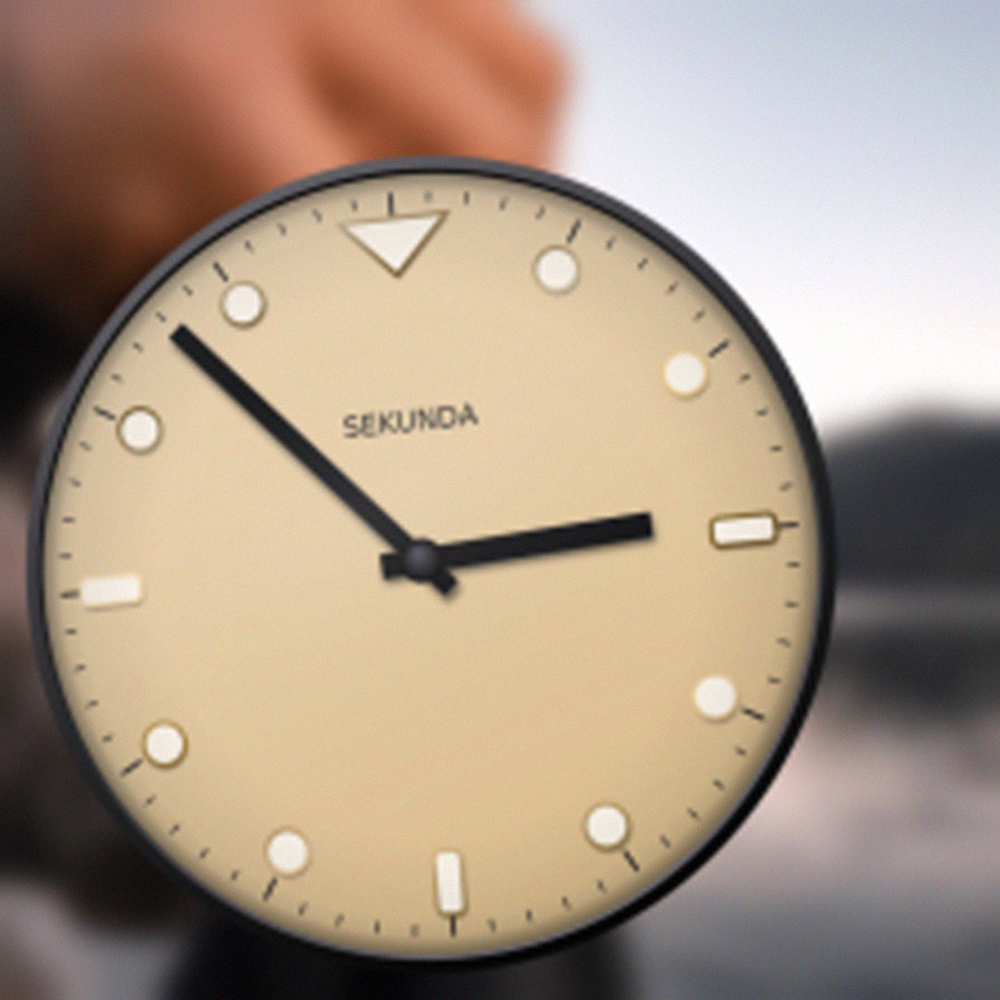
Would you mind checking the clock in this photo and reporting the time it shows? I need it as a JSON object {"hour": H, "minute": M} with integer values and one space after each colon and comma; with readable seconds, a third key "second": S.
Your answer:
{"hour": 2, "minute": 53}
